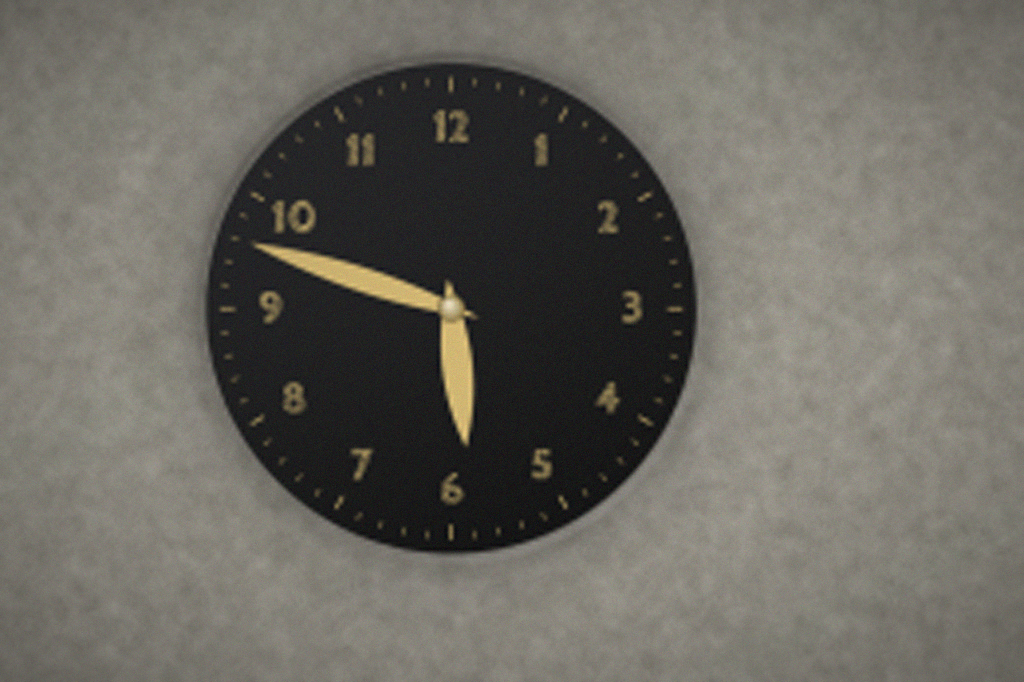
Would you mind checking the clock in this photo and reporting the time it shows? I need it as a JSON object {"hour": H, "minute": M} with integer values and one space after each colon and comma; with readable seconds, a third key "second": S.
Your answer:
{"hour": 5, "minute": 48}
